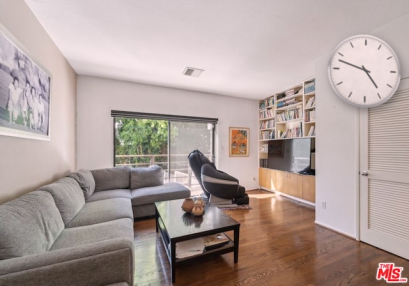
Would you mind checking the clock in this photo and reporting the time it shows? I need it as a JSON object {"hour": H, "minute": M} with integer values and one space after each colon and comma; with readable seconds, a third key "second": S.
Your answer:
{"hour": 4, "minute": 48}
